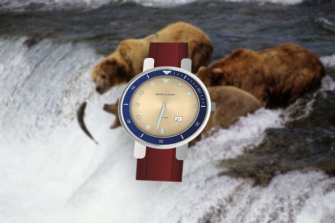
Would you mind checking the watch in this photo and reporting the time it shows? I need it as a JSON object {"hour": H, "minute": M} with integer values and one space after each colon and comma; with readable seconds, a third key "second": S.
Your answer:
{"hour": 6, "minute": 32}
